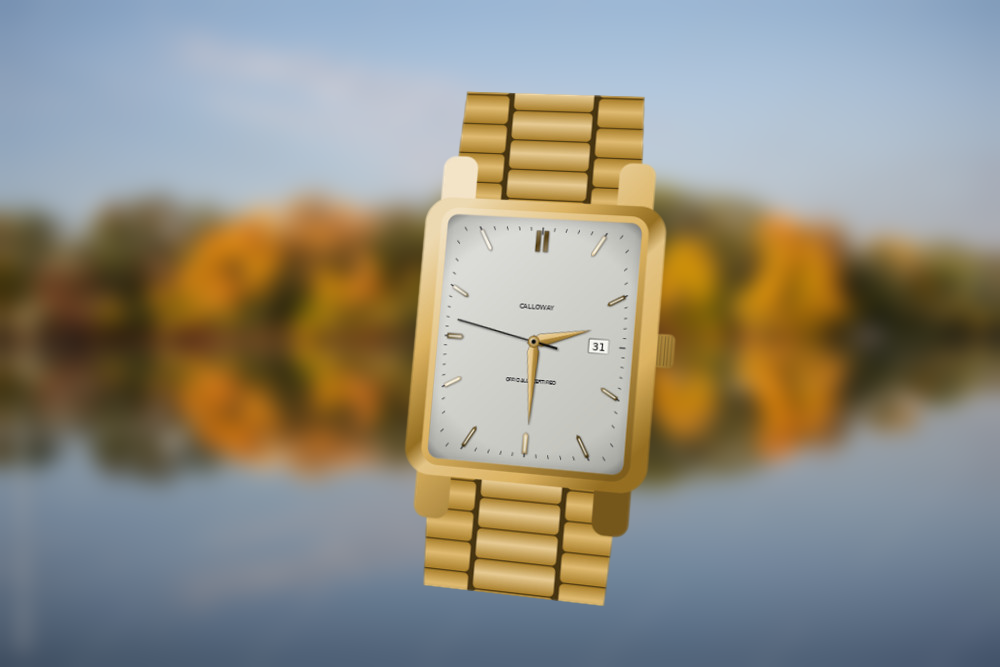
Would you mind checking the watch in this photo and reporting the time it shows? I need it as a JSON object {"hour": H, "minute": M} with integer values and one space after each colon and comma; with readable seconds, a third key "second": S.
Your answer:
{"hour": 2, "minute": 29, "second": 47}
